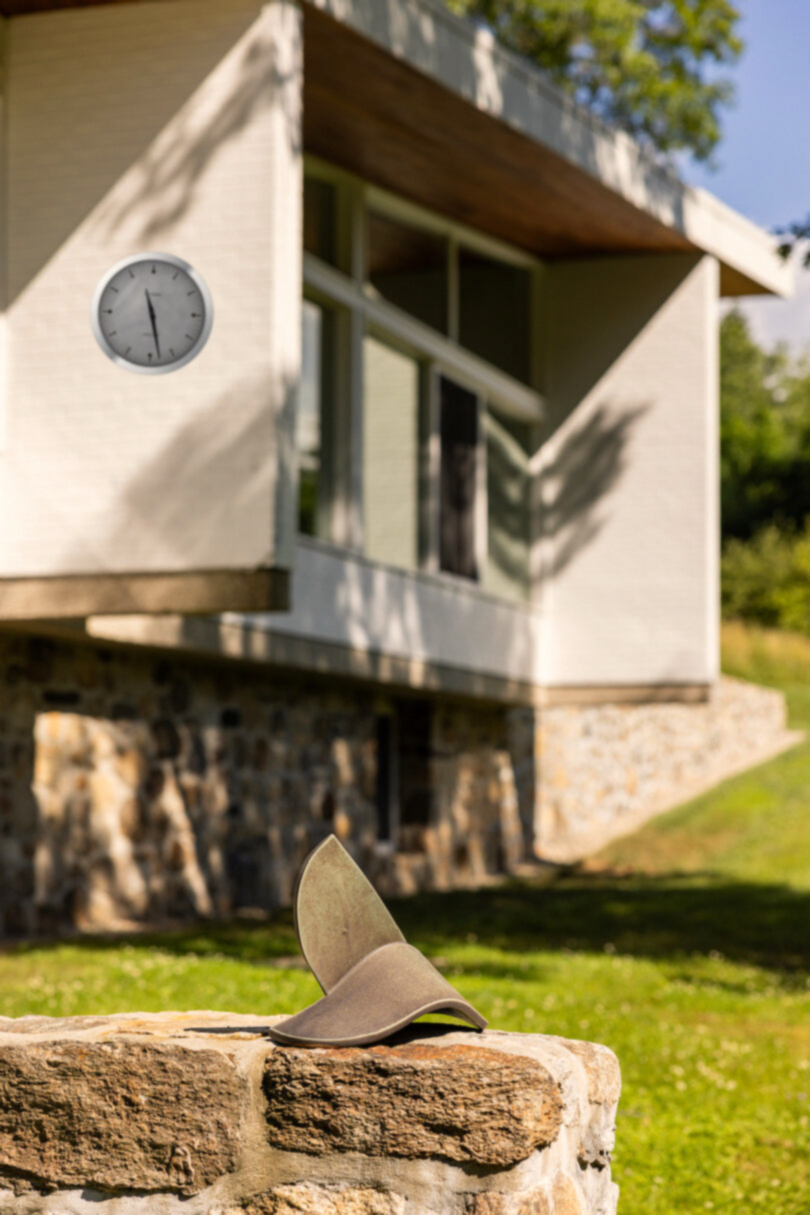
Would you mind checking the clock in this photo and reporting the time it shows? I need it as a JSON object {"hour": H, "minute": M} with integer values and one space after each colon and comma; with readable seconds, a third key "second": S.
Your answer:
{"hour": 11, "minute": 28}
